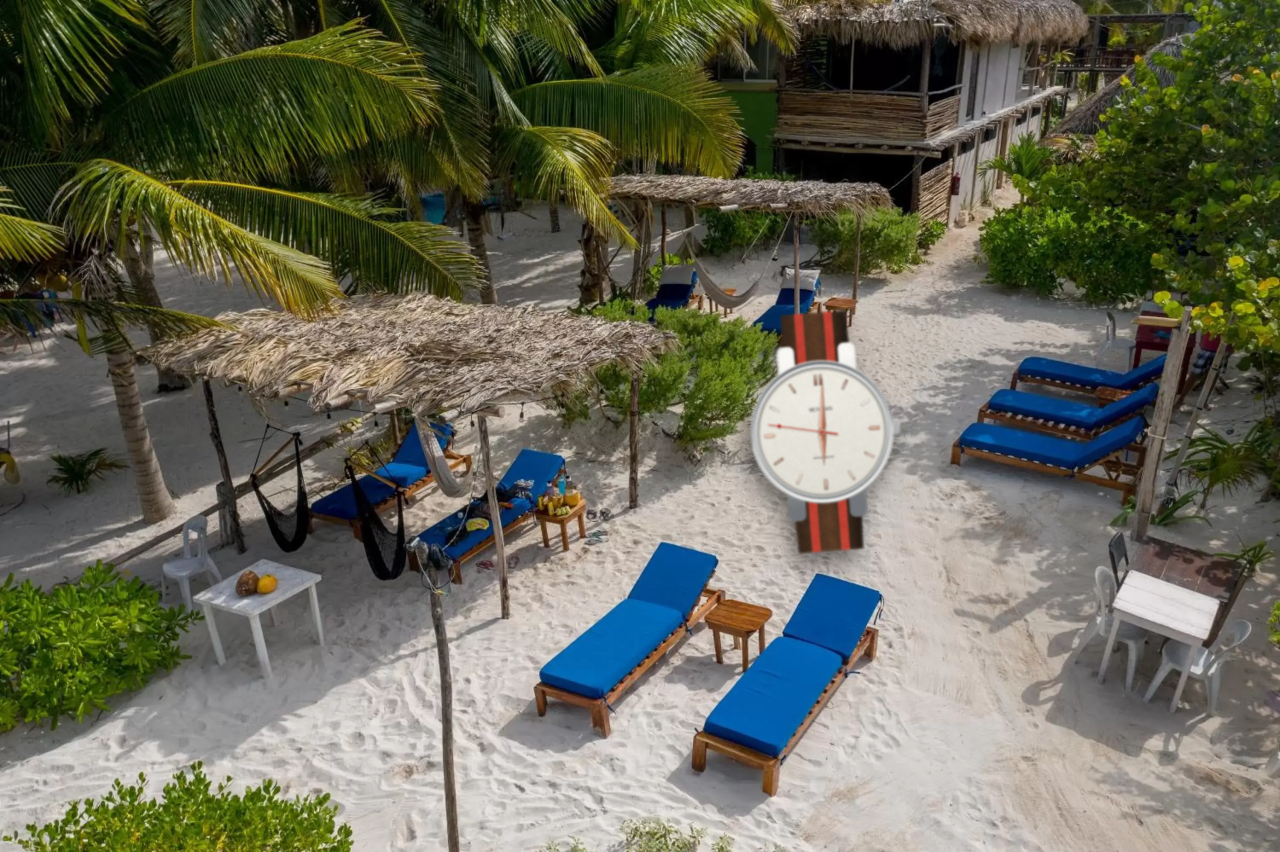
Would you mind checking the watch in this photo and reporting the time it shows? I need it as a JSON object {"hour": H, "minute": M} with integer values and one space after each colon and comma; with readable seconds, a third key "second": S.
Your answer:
{"hour": 6, "minute": 0, "second": 47}
